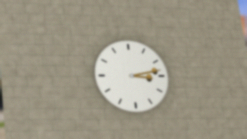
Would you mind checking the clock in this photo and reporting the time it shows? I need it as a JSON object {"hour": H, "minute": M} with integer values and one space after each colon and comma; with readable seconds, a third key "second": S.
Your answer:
{"hour": 3, "minute": 13}
